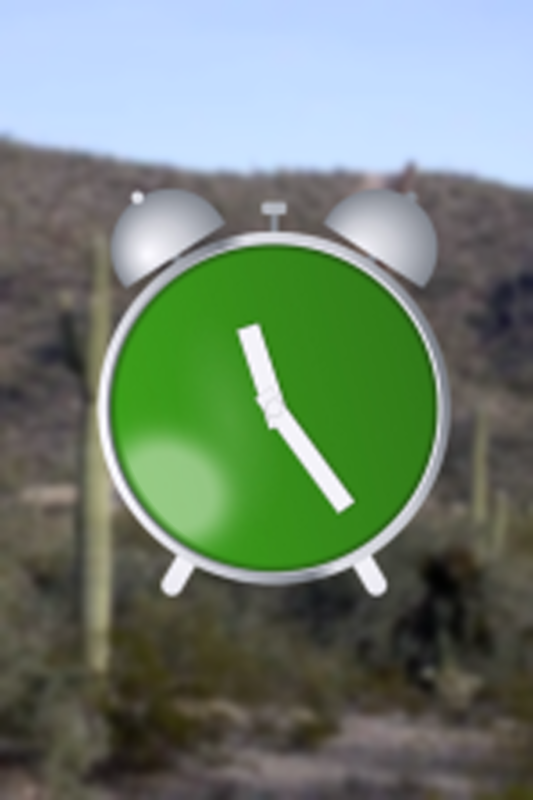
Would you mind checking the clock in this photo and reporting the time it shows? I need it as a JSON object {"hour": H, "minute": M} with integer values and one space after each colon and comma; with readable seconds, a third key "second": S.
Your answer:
{"hour": 11, "minute": 24}
